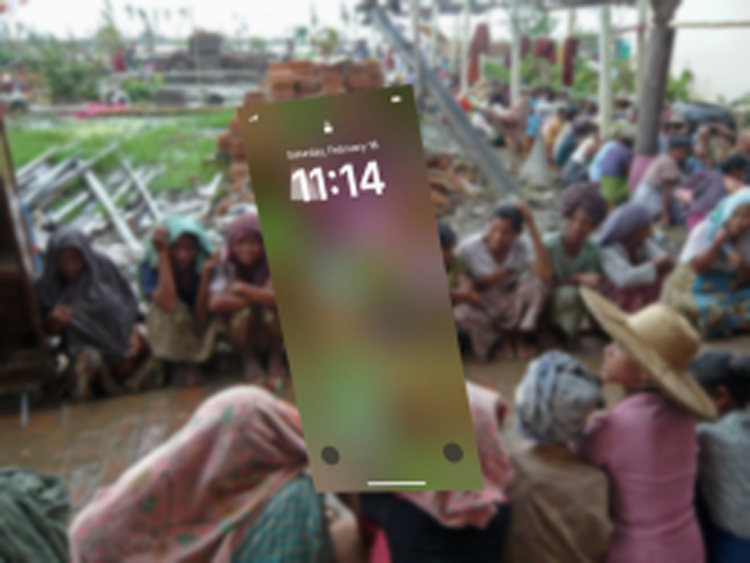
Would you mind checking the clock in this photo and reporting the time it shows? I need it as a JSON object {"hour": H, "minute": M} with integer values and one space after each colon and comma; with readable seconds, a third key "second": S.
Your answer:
{"hour": 11, "minute": 14}
